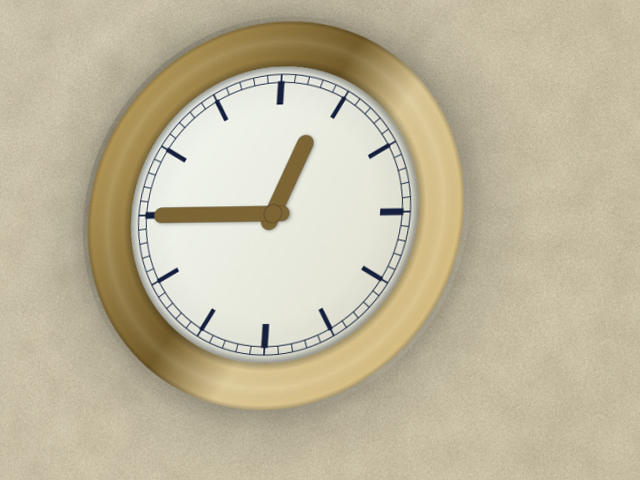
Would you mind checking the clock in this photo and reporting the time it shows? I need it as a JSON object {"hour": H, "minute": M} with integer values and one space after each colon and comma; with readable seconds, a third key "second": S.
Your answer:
{"hour": 12, "minute": 45}
